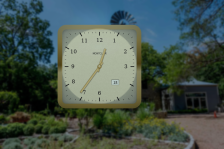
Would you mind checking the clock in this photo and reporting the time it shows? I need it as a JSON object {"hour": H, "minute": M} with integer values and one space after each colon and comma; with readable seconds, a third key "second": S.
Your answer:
{"hour": 12, "minute": 36}
